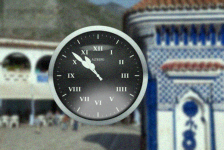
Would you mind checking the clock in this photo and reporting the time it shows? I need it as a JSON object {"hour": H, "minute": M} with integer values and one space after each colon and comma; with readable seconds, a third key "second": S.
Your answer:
{"hour": 10, "minute": 52}
